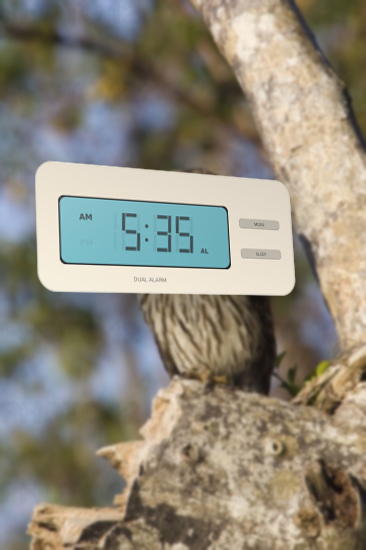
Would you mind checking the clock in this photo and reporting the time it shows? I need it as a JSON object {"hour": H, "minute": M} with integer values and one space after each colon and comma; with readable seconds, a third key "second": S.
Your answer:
{"hour": 5, "minute": 35}
